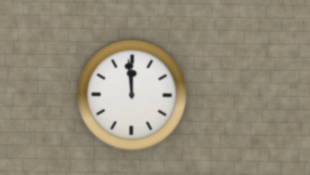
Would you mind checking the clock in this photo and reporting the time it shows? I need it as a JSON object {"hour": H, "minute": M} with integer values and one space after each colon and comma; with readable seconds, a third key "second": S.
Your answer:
{"hour": 11, "minute": 59}
